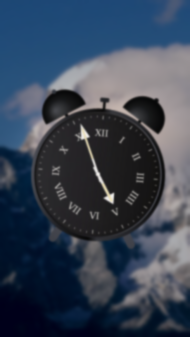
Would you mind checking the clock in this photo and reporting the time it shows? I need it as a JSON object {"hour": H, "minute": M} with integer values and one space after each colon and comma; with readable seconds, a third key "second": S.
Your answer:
{"hour": 4, "minute": 56}
